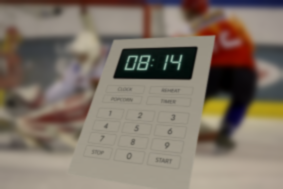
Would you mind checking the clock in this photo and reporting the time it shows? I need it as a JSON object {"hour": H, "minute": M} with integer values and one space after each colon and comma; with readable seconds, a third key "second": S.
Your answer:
{"hour": 8, "minute": 14}
